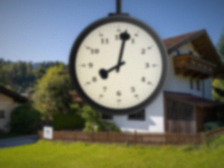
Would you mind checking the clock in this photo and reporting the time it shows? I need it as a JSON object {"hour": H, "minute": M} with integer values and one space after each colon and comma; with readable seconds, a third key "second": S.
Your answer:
{"hour": 8, "minute": 2}
